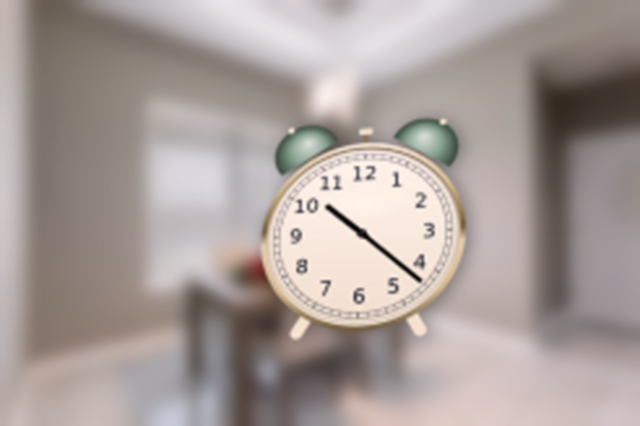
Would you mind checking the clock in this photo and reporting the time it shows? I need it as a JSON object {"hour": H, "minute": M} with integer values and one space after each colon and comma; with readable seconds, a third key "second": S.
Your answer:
{"hour": 10, "minute": 22}
